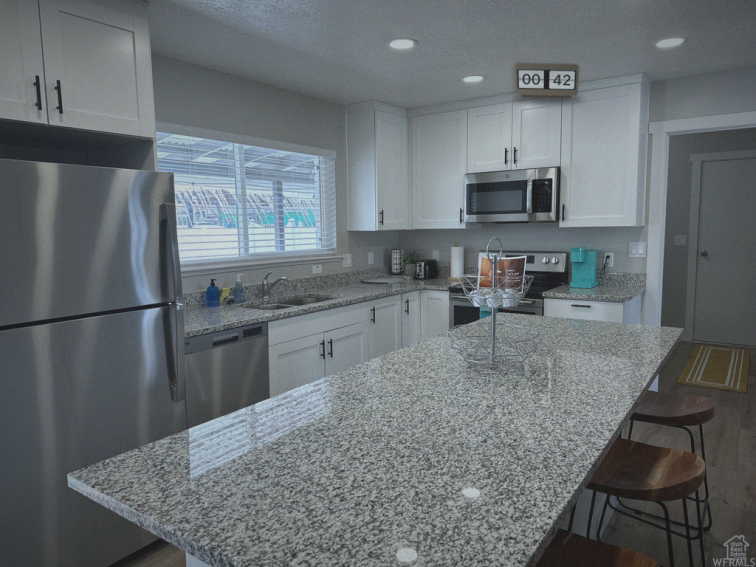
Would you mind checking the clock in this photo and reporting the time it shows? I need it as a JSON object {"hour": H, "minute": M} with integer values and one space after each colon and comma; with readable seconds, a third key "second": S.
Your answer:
{"hour": 0, "minute": 42}
